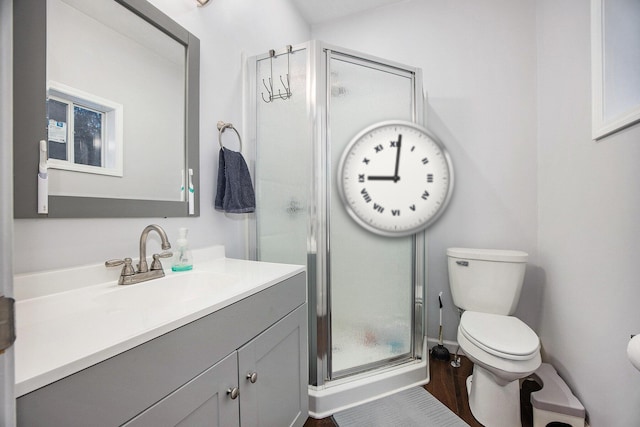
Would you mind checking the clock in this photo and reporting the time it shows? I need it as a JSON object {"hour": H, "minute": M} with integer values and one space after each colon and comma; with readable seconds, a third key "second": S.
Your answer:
{"hour": 9, "minute": 1}
